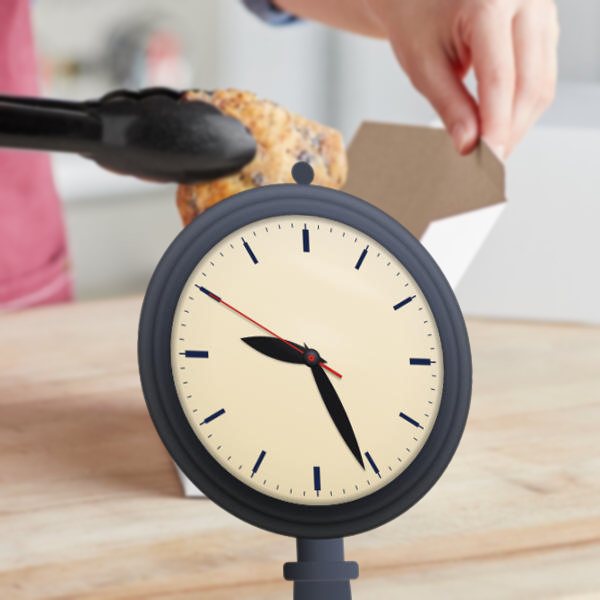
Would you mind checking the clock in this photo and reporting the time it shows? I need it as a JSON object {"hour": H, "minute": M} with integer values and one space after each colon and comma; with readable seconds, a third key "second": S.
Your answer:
{"hour": 9, "minute": 25, "second": 50}
